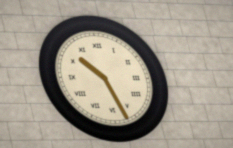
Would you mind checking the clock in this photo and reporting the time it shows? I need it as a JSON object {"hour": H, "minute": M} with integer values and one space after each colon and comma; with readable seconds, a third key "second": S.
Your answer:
{"hour": 10, "minute": 27}
